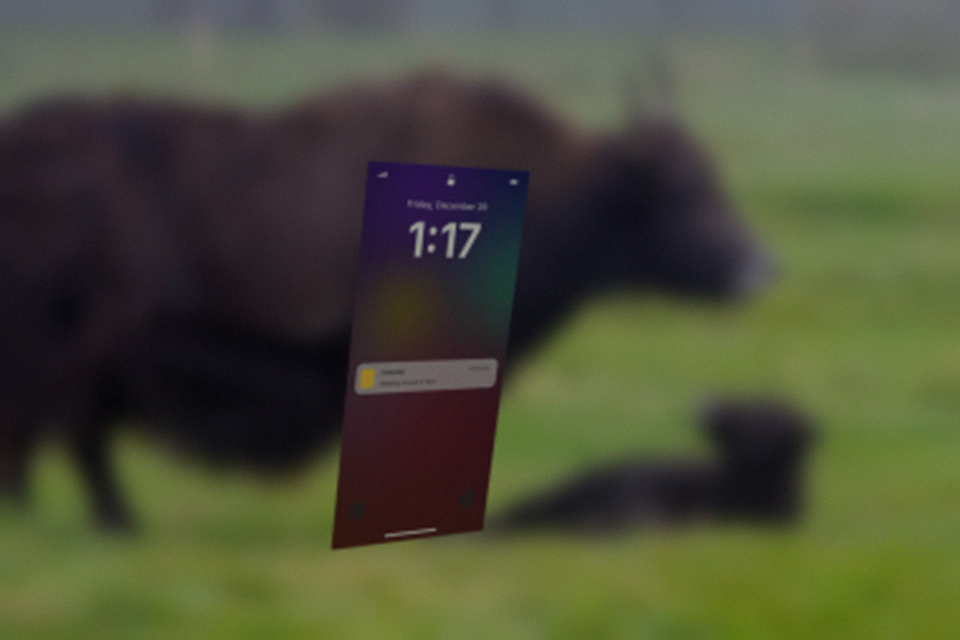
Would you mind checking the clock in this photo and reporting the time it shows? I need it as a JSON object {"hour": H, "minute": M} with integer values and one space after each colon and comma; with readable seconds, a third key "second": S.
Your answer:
{"hour": 1, "minute": 17}
